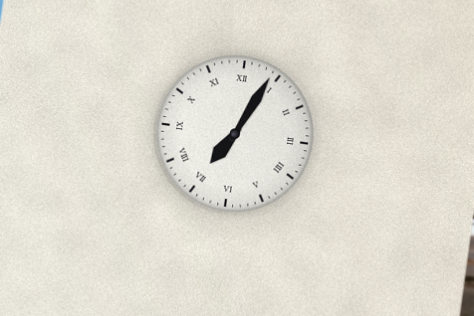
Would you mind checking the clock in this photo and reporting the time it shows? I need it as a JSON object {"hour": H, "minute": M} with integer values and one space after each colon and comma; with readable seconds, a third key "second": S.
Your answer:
{"hour": 7, "minute": 4}
